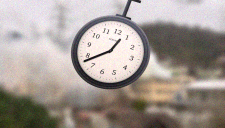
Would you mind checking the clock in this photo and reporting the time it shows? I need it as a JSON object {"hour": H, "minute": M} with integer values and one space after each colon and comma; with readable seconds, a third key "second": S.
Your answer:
{"hour": 12, "minute": 38}
